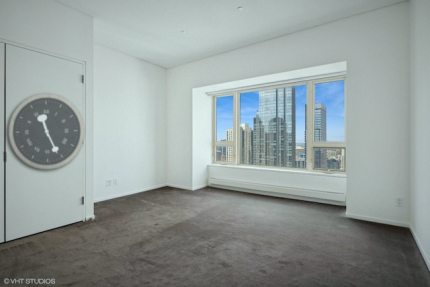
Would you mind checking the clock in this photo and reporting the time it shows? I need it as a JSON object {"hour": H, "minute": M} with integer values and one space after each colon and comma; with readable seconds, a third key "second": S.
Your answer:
{"hour": 11, "minute": 26}
